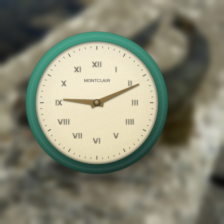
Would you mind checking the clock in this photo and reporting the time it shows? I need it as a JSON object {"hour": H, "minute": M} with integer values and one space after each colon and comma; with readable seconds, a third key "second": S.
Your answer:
{"hour": 9, "minute": 11}
